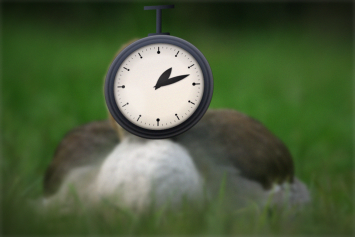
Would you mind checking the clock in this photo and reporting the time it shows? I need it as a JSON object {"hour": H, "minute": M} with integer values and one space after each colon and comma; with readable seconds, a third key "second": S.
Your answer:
{"hour": 1, "minute": 12}
